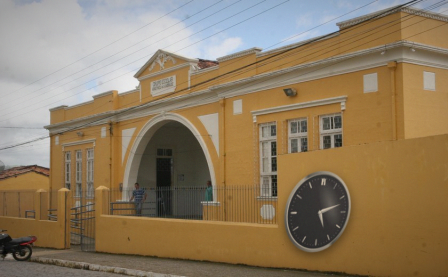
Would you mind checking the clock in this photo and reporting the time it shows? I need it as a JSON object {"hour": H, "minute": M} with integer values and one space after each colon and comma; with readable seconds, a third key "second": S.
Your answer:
{"hour": 5, "minute": 12}
